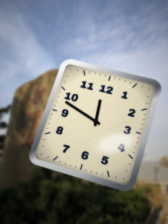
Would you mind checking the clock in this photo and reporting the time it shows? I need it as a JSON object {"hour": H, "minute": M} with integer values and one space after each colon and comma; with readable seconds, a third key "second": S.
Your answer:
{"hour": 11, "minute": 48}
